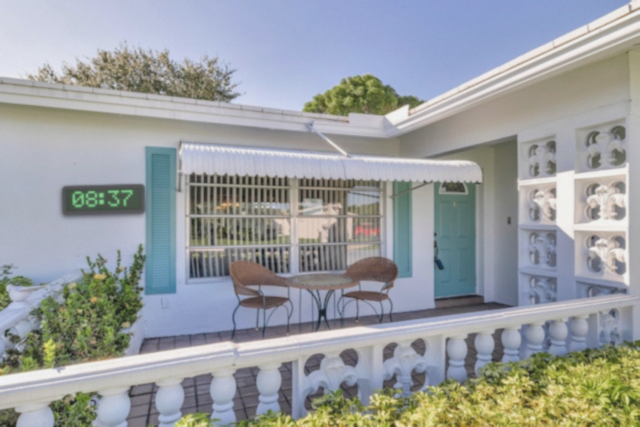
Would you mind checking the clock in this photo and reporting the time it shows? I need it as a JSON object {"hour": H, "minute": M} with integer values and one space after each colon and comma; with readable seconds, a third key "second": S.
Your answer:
{"hour": 8, "minute": 37}
